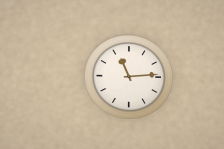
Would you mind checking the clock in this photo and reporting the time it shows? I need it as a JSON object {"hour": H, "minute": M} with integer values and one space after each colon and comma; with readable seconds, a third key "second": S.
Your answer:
{"hour": 11, "minute": 14}
